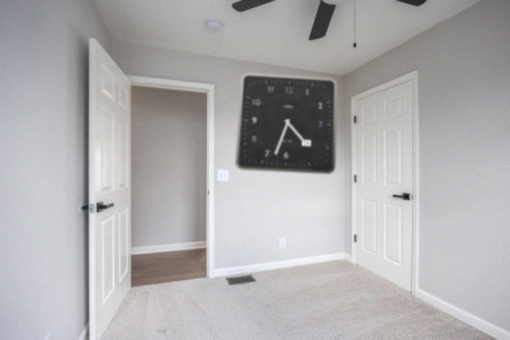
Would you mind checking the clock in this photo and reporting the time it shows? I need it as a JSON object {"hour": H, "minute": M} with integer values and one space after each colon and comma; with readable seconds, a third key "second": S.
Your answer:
{"hour": 4, "minute": 33}
